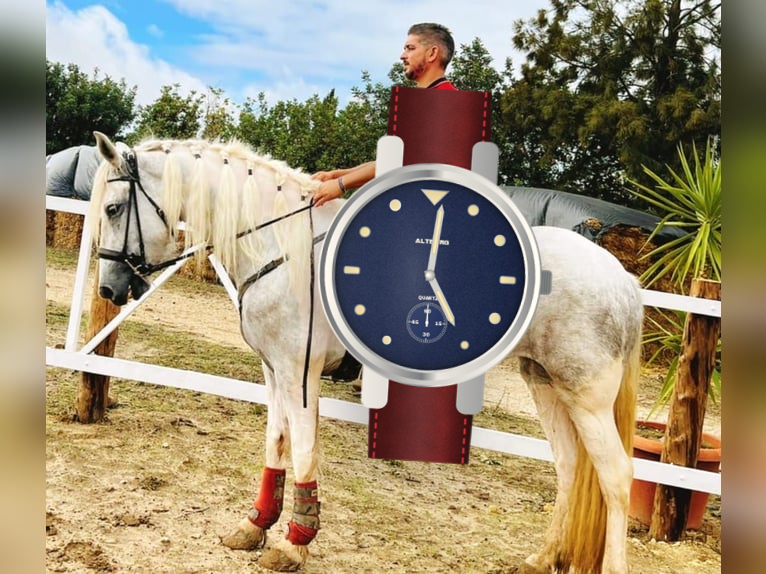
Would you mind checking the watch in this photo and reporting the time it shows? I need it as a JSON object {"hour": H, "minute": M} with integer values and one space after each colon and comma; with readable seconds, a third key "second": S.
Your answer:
{"hour": 5, "minute": 1}
